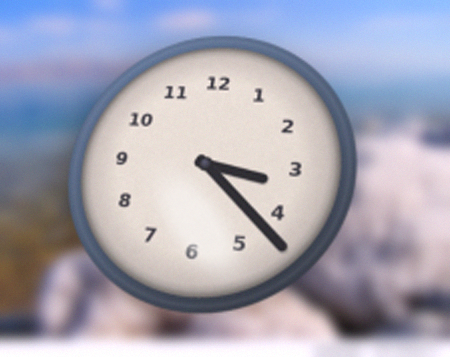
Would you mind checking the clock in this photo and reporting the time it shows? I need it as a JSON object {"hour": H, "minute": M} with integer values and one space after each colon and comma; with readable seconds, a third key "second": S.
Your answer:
{"hour": 3, "minute": 22}
